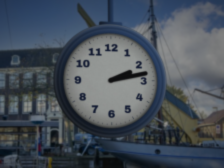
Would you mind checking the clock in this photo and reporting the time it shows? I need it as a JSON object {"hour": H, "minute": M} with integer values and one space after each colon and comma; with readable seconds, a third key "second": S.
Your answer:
{"hour": 2, "minute": 13}
